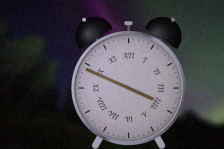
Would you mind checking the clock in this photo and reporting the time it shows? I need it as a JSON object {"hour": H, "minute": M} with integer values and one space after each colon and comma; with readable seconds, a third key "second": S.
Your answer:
{"hour": 3, "minute": 49}
